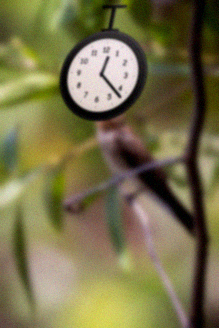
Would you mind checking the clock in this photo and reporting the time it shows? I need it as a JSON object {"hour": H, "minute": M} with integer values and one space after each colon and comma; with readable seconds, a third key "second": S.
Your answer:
{"hour": 12, "minute": 22}
